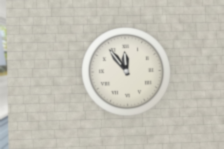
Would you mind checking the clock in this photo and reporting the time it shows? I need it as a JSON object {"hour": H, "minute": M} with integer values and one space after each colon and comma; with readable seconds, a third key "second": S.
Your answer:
{"hour": 11, "minute": 54}
